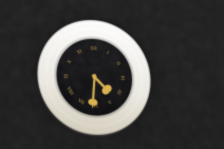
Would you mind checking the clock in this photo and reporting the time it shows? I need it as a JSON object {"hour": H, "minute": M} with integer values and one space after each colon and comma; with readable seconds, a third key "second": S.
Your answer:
{"hour": 4, "minute": 31}
